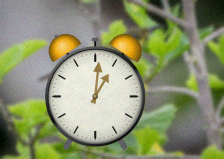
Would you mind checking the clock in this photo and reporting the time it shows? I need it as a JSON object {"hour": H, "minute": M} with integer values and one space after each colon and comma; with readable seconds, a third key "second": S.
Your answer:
{"hour": 1, "minute": 1}
